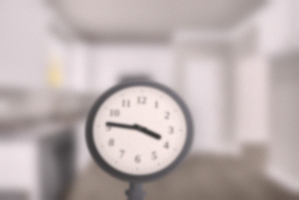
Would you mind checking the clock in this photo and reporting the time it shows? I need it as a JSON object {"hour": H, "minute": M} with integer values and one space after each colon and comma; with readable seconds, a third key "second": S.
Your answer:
{"hour": 3, "minute": 46}
